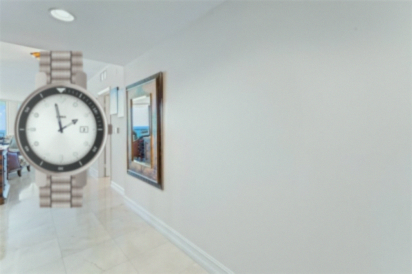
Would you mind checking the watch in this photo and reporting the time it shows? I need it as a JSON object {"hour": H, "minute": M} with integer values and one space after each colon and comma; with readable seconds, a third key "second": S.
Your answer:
{"hour": 1, "minute": 58}
